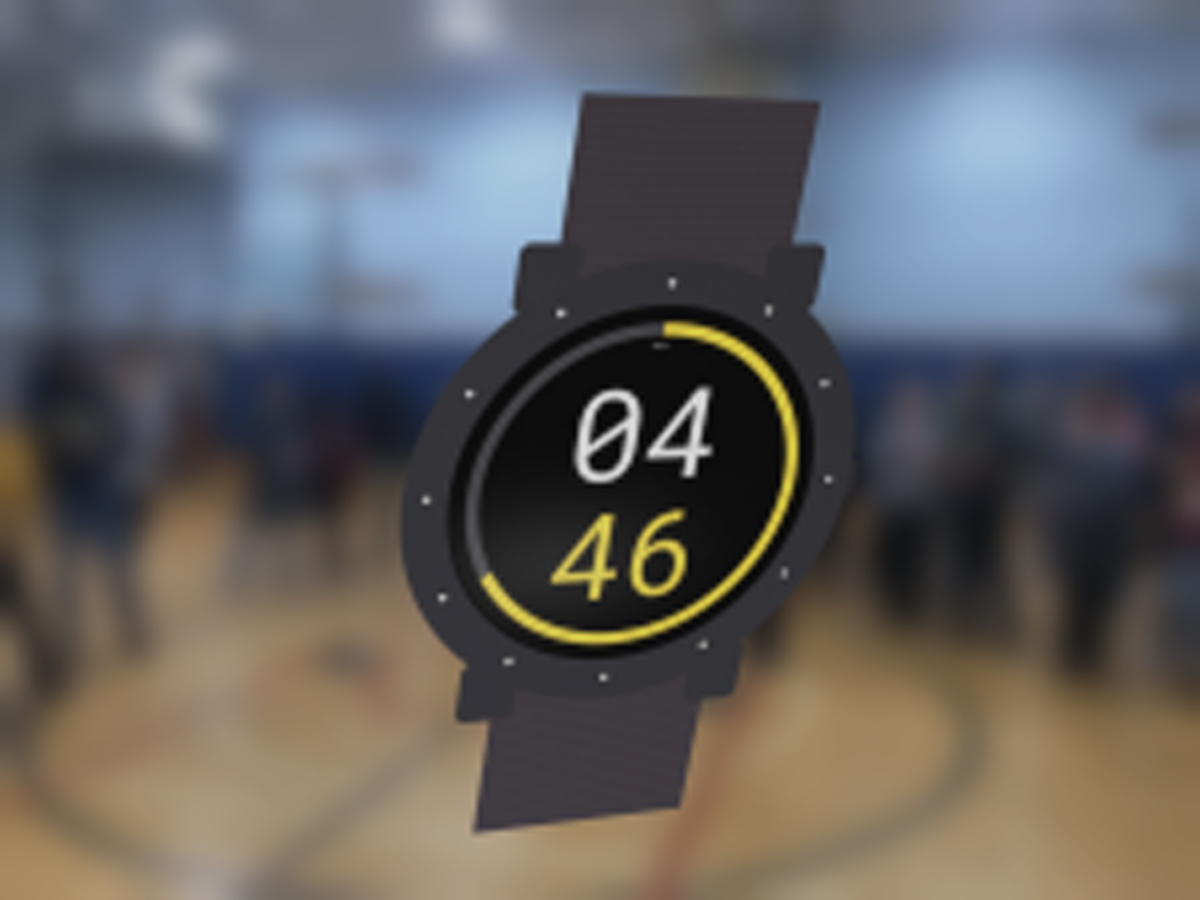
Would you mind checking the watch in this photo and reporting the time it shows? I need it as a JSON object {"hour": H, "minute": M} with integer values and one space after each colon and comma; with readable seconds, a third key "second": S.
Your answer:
{"hour": 4, "minute": 46}
